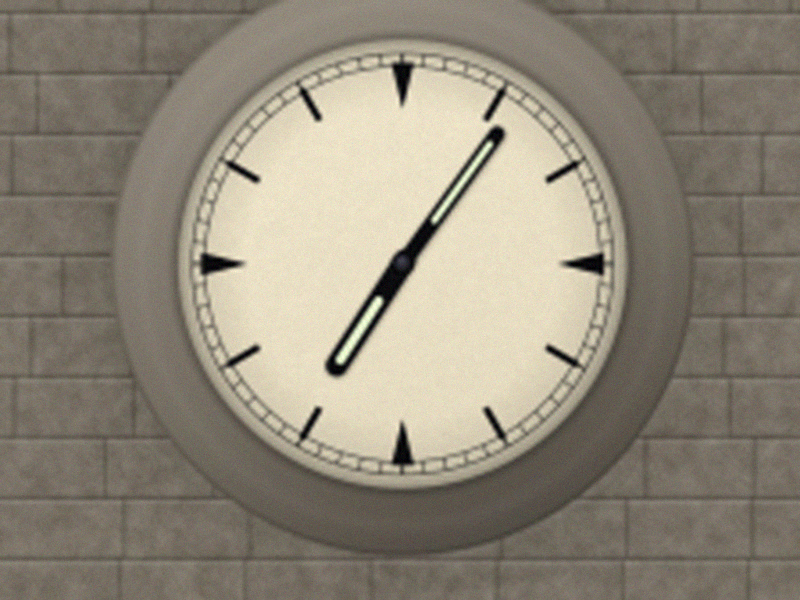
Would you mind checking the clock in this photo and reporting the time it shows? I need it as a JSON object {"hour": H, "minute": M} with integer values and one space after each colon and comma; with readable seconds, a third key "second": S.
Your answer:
{"hour": 7, "minute": 6}
